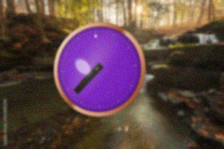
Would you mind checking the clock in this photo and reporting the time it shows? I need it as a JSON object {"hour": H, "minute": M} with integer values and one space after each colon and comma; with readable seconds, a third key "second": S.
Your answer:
{"hour": 7, "minute": 38}
